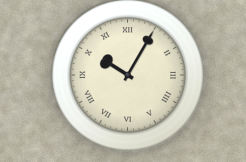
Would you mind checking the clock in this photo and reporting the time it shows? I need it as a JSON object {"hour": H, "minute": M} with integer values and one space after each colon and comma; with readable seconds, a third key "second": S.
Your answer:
{"hour": 10, "minute": 5}
